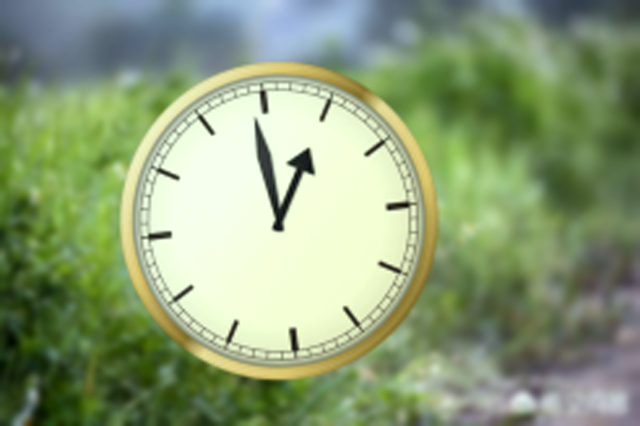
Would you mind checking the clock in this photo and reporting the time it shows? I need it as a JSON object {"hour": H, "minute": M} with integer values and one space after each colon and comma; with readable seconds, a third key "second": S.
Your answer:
{"hour": 12, "minute": 59}
